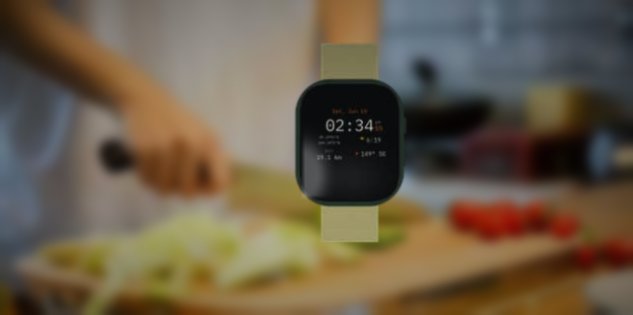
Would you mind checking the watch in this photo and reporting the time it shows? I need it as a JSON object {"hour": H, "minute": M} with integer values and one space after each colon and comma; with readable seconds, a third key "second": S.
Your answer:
{"hour": 2, "minute": 34}
